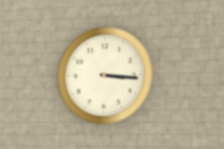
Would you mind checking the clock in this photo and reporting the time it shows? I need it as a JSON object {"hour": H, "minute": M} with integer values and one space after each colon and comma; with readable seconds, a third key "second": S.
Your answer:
{"hour": 3, "minute": 16}
